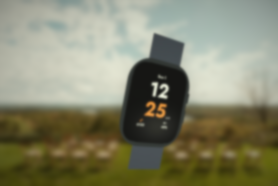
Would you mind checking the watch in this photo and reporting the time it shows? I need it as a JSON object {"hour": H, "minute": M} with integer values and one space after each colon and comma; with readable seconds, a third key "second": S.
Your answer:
{"hour": 12, "minute": 25}
